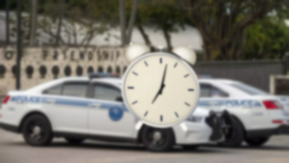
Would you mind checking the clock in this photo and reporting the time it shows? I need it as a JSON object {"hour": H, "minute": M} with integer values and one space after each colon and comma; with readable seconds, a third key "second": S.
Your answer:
{"hour": 7, "minute": 2}
